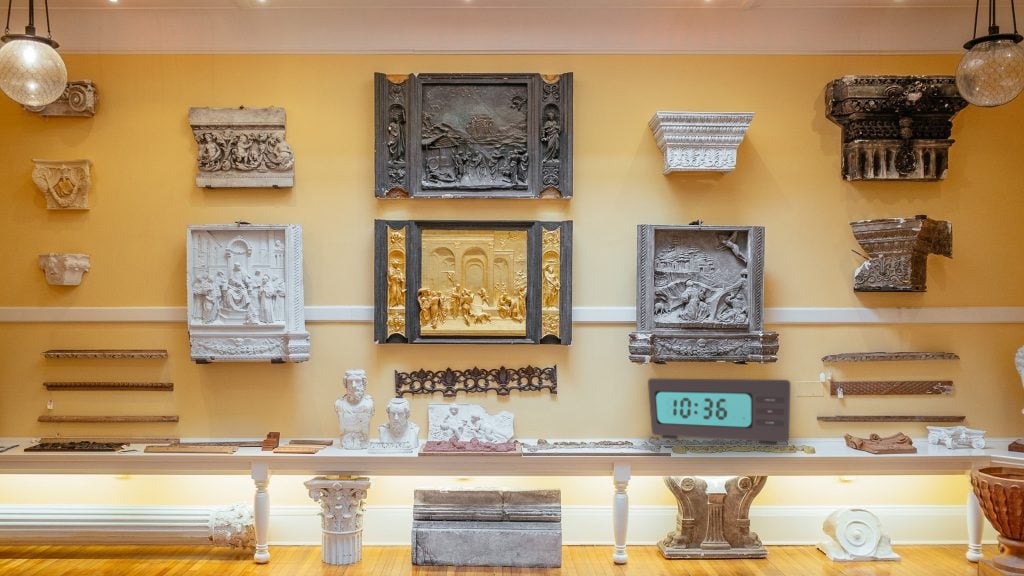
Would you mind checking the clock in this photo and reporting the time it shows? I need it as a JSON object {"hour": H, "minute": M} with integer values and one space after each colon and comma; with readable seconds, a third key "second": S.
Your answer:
{"hour": 10, "minute": 36}
